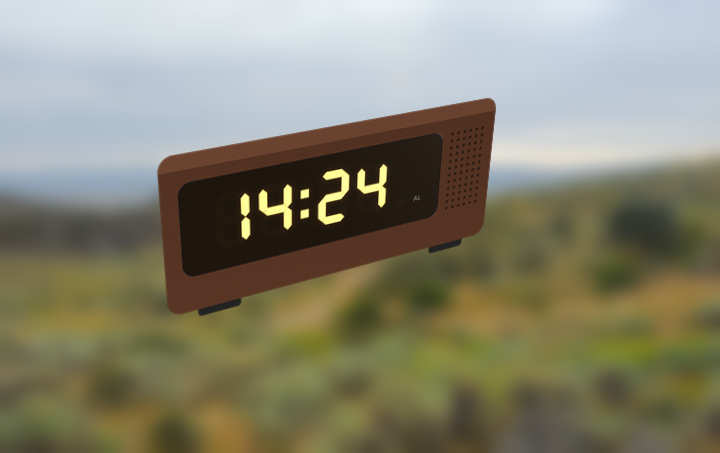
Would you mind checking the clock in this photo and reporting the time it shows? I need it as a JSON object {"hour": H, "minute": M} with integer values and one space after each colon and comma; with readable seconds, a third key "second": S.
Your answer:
{"hour": 14, "minute": 24}
